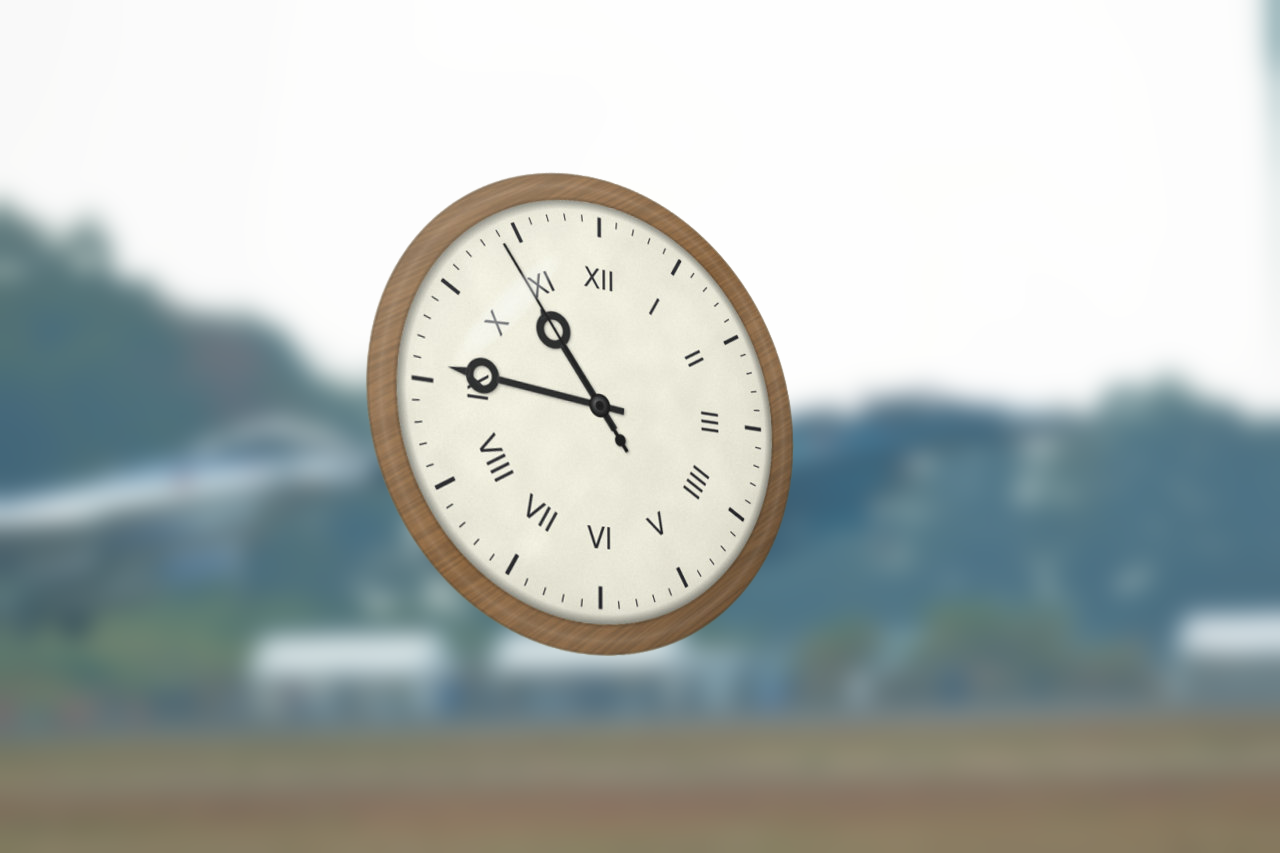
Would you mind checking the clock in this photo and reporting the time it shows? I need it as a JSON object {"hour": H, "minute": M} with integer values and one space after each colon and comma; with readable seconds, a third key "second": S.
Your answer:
{"hour": 10, "minute": 45, "second": 54}
